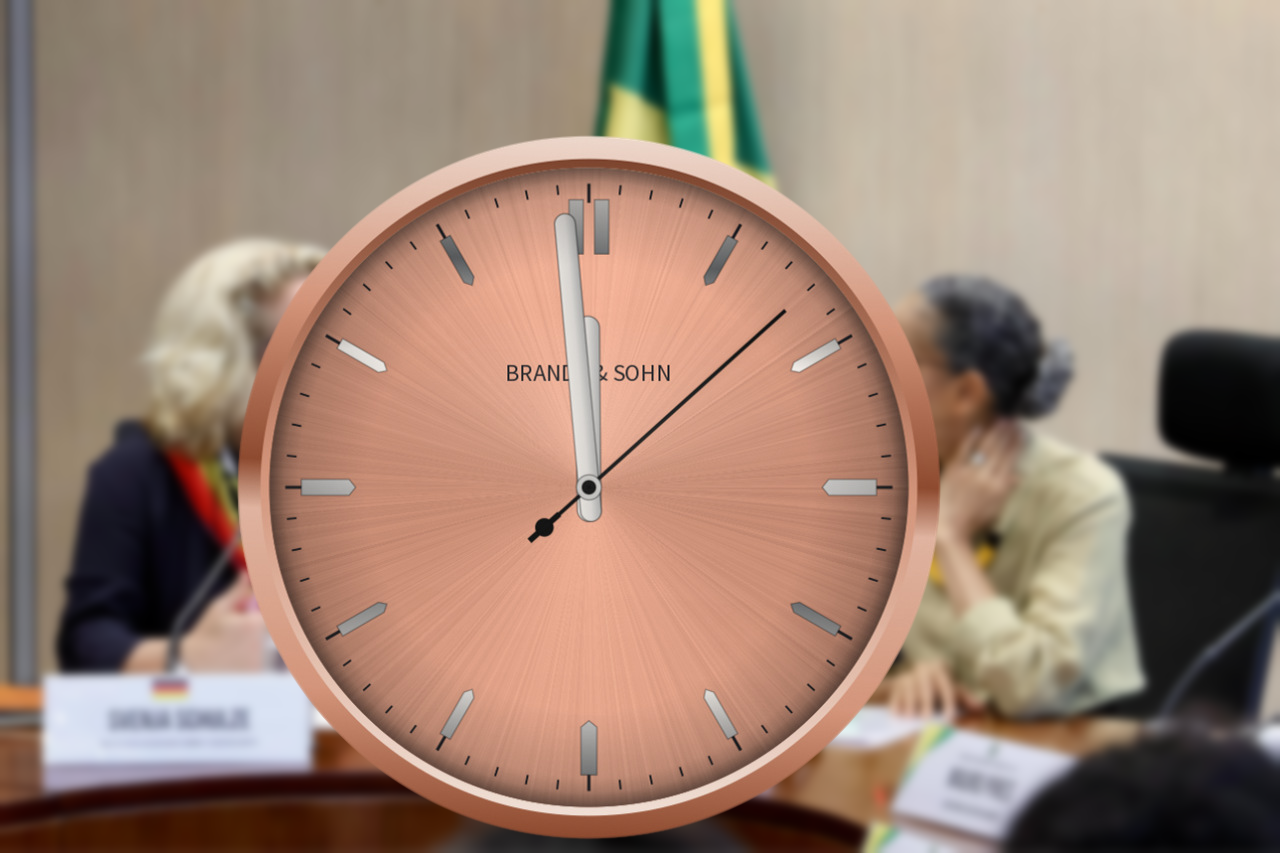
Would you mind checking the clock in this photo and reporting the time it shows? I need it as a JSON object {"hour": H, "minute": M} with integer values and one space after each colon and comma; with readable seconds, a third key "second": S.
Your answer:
{"hour": 11, "minute": 59, "second": 8}
